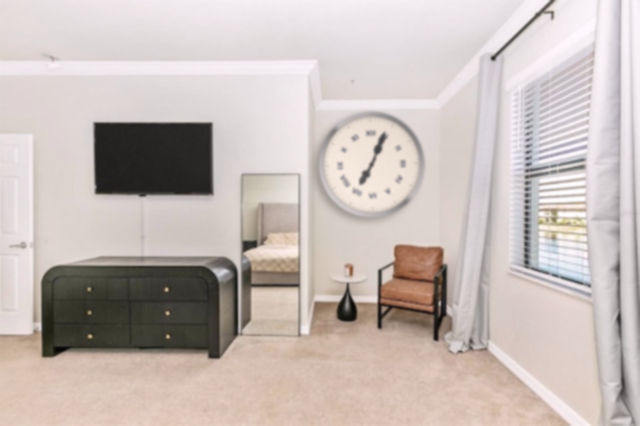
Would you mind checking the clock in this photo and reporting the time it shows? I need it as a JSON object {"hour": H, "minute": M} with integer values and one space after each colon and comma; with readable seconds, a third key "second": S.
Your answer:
{"hour": 7, "minute": 4}
